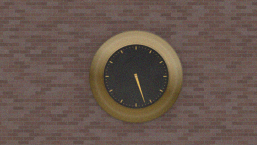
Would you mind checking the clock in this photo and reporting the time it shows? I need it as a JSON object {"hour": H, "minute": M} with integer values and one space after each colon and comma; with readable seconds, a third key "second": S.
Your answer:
{"hour": 5, "minute": 27}
